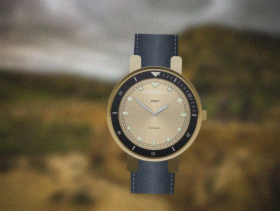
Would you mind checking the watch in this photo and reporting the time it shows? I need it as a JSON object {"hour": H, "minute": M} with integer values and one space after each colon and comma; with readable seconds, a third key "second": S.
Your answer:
{"hour": 1, "minute": 51}
